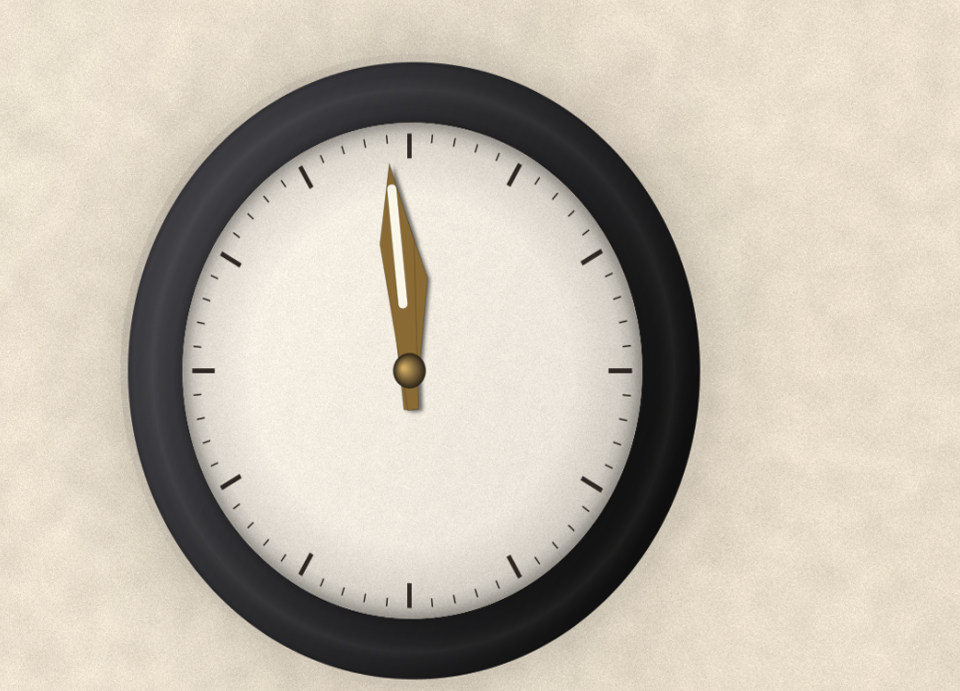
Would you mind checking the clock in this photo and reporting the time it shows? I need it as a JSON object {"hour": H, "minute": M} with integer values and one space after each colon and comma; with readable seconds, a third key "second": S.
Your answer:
{"hour": 11, "minute": 59}
